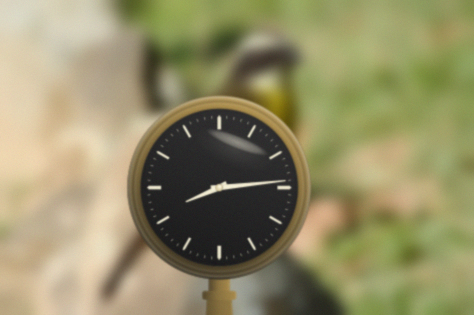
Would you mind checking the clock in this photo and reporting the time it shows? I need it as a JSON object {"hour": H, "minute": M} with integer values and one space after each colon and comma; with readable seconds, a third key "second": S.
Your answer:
{"hour": 8, "minute": 14}
